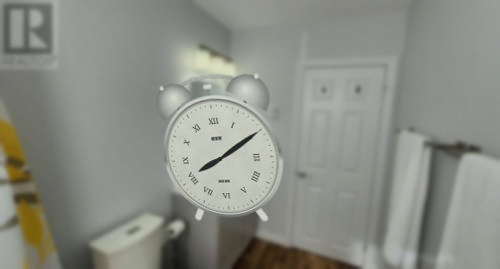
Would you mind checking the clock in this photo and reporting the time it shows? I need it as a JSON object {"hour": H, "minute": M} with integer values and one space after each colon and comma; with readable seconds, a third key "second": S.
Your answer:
{"hour": 8, "minute": 10}
